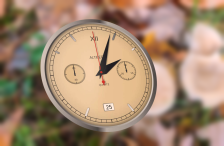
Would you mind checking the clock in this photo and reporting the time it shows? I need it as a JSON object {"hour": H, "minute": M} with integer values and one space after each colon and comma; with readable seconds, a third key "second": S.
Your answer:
{"hour": 2, "minute": 4}
